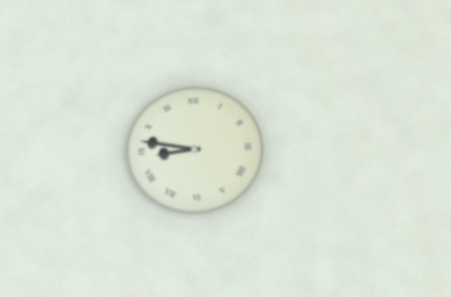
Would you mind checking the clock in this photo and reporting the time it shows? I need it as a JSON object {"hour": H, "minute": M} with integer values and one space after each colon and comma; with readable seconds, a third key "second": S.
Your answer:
{"hour": 8, "minute": 47}
